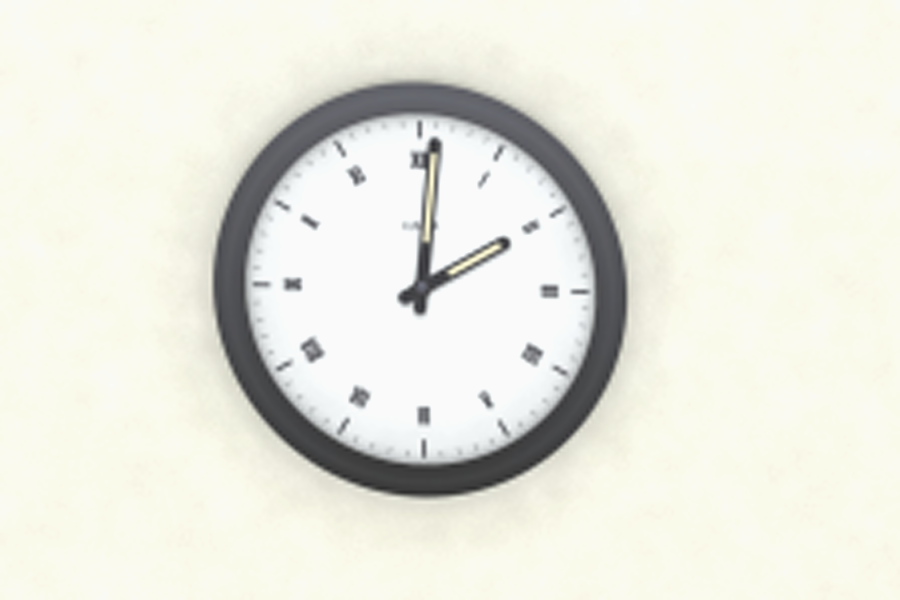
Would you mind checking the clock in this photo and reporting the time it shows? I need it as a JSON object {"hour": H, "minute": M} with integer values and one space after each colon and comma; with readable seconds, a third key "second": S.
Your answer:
{"hour": 2, "minute": 1}
